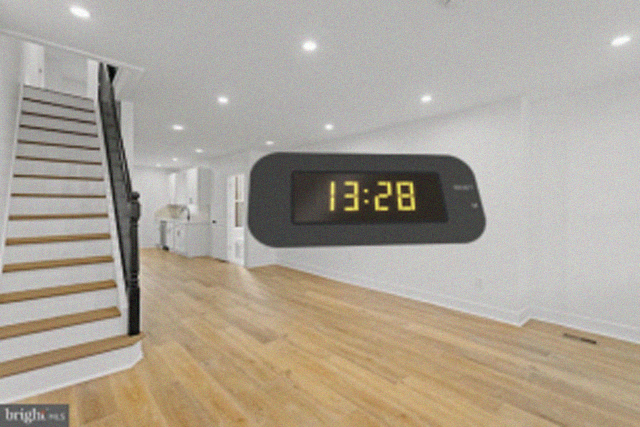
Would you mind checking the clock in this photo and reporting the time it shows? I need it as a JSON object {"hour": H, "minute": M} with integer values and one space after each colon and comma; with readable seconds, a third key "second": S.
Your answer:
{"hour": 13, "minute": 28}
